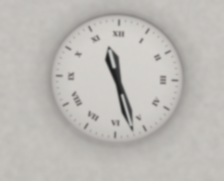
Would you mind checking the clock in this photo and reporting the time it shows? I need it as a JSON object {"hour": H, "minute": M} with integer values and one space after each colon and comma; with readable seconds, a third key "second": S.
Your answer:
{"hour": 11, "minute": 27}
